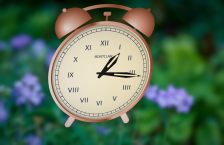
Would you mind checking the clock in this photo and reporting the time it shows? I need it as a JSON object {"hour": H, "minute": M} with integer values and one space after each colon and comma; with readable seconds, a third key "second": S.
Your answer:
{"hour": 1, "minute": 16}
